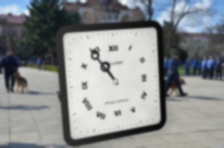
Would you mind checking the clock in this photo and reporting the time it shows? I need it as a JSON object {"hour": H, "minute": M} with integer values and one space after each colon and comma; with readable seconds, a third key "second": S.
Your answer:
{"hour": 10, "minute": 54}
